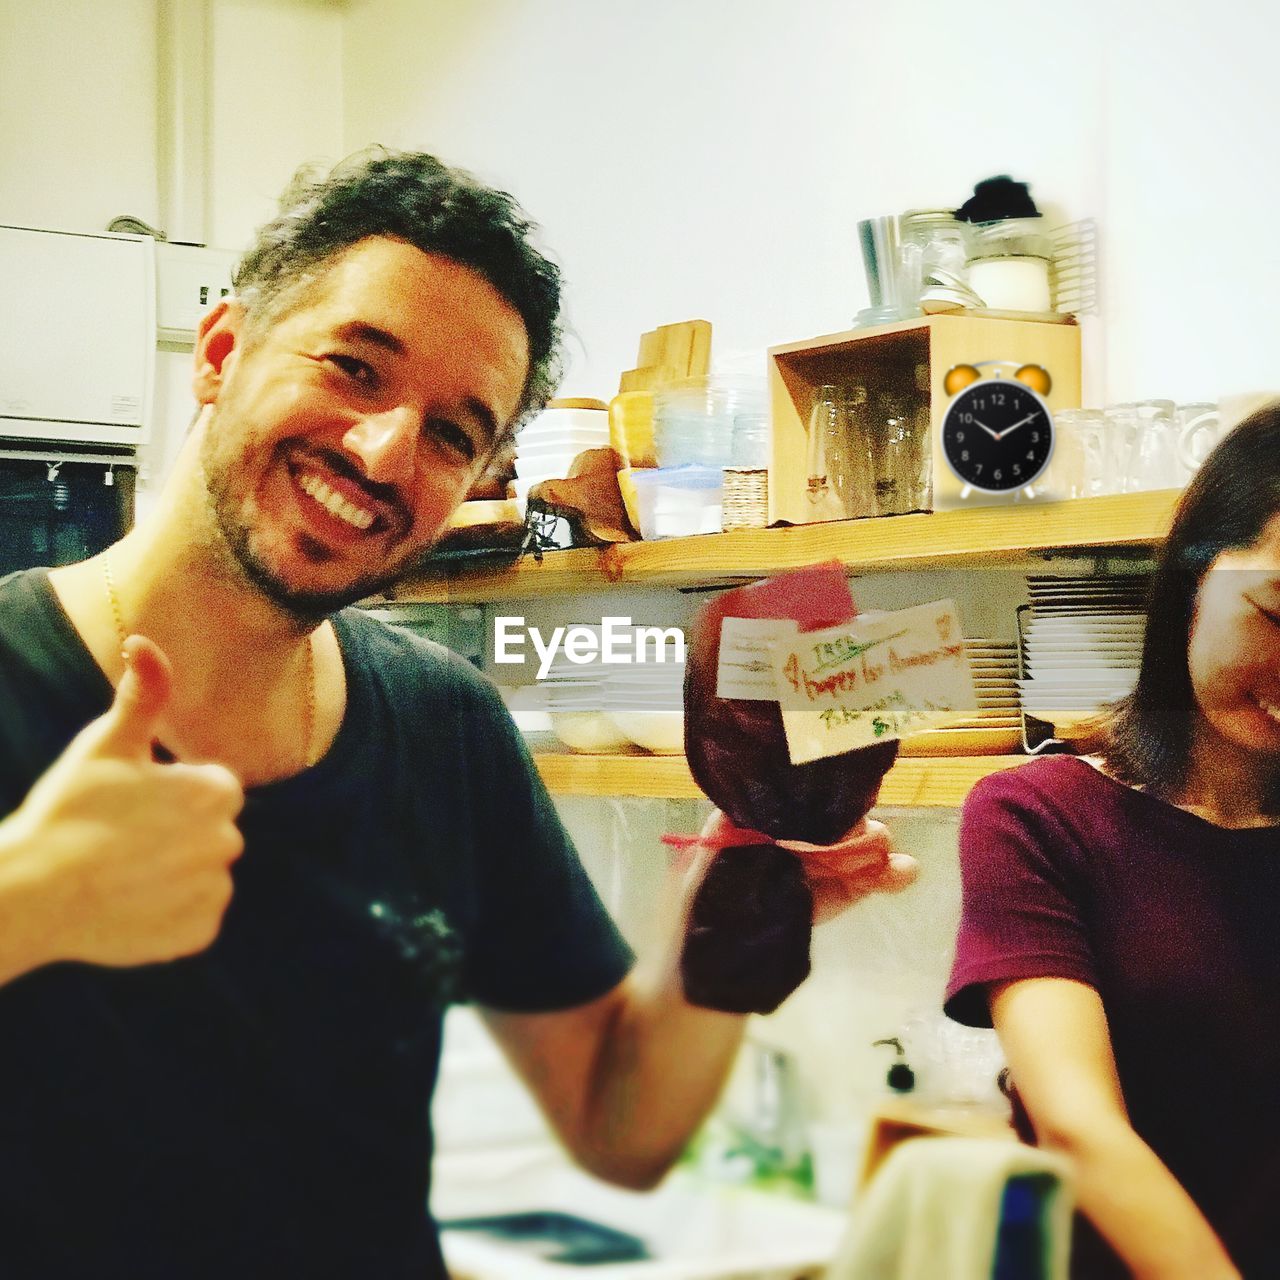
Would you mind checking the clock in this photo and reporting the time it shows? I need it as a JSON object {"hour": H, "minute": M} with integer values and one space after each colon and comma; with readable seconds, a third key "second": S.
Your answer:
{"hour": 10, "minute": 10}
